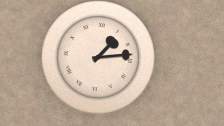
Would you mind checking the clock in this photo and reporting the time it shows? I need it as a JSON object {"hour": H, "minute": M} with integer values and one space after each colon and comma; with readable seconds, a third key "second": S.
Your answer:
{"hour": 1, "minute": 13}
